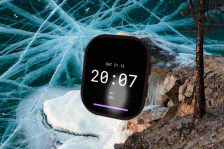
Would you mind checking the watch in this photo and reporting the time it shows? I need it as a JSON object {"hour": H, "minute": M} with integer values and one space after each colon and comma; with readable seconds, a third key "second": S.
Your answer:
{"hour": 20, "minute": 7}
